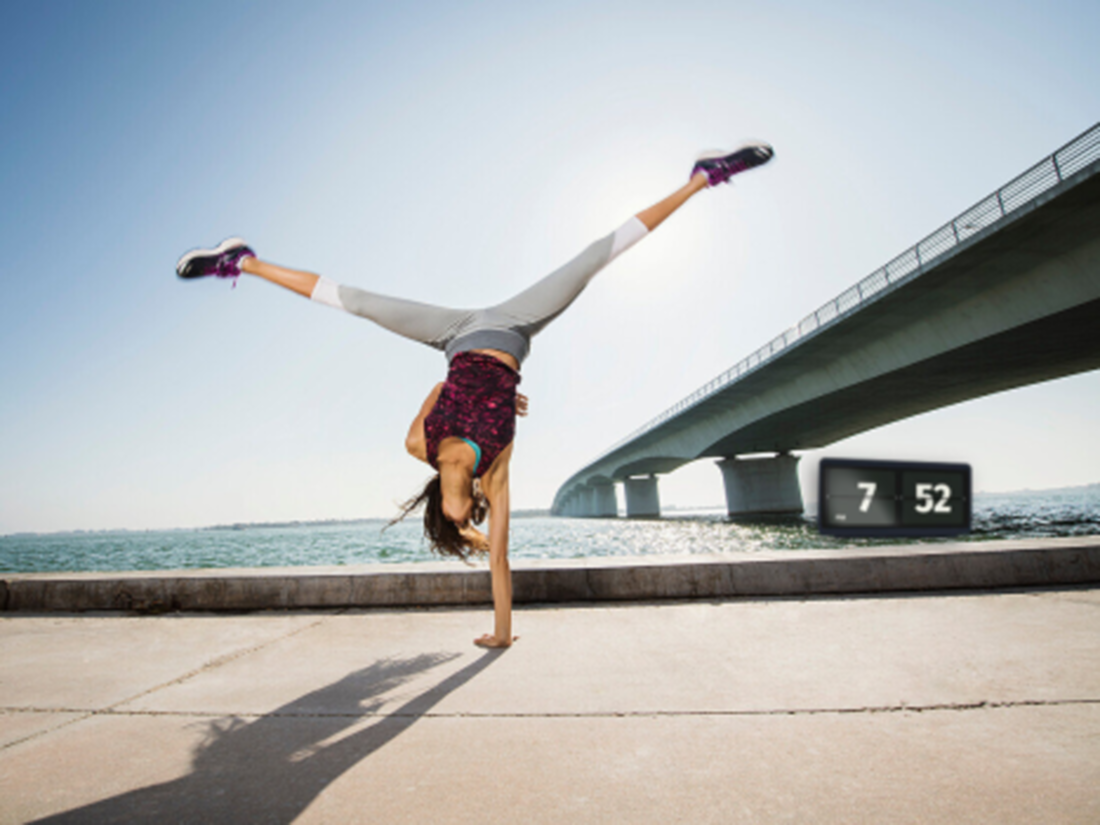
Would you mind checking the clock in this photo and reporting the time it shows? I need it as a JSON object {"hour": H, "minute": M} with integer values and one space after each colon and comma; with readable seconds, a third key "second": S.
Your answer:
{"hour": 7, "minute": 52}
